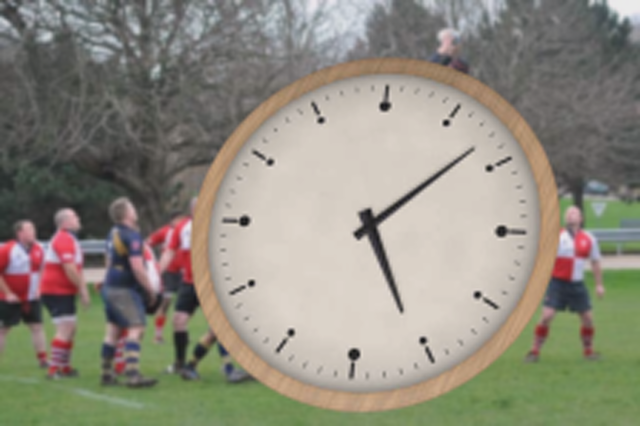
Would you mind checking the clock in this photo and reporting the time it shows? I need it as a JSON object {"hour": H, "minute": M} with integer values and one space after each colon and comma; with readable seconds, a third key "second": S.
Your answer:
{"hour": 5, "minute": 8}
